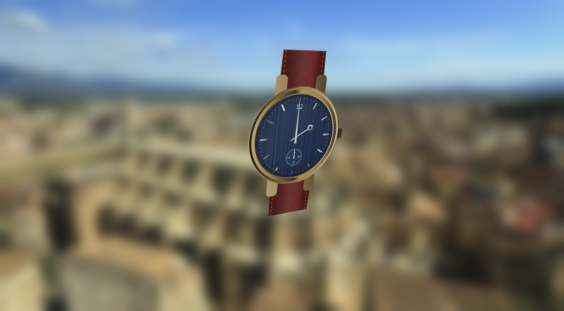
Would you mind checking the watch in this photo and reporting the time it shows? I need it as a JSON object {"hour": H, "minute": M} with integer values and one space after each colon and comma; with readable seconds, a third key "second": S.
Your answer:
{"hour": 2, "minute": 0}
